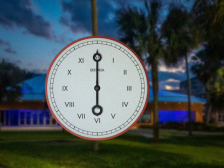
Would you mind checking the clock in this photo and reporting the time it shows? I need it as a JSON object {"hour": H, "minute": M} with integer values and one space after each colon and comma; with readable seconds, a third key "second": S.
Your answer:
{"hour": 6, "minute": 0}
